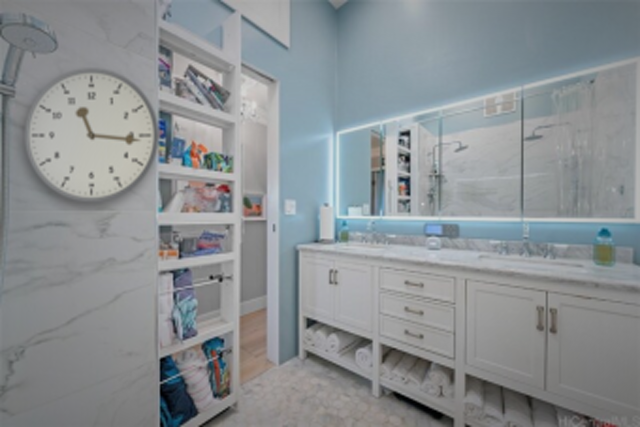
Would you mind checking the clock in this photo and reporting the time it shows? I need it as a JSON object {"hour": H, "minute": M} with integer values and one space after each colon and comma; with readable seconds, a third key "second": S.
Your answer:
{"hour": 11, "minute": 16}
